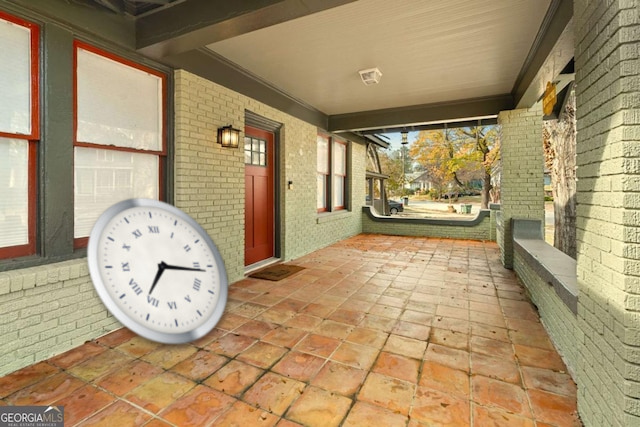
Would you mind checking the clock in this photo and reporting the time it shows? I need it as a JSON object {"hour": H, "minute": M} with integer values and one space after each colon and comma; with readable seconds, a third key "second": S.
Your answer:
{"hour": 7, "minute": 16}
